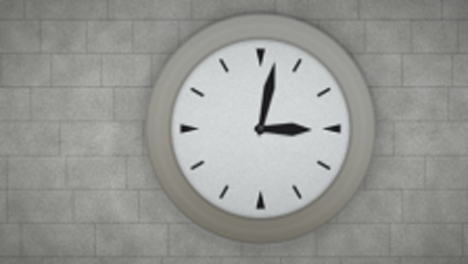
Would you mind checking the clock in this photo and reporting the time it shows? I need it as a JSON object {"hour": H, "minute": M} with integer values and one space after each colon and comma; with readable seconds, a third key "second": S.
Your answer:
{"hour": 3, "minute": 2}
